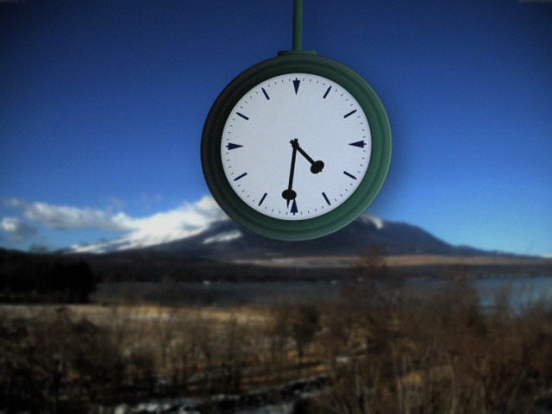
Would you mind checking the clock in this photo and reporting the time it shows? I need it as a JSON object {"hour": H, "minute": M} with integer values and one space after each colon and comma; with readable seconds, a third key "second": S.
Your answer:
{"hour": 4, "minute": 31}
